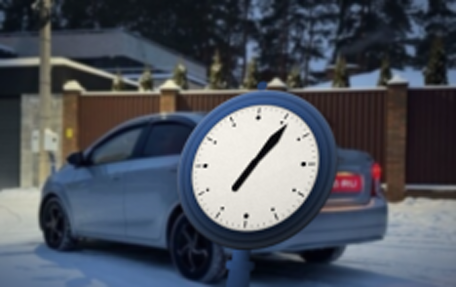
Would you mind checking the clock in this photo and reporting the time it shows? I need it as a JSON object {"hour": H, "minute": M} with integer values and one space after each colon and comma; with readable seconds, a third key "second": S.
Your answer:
{"hour": 7, "minute": 6}
